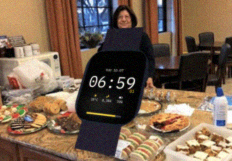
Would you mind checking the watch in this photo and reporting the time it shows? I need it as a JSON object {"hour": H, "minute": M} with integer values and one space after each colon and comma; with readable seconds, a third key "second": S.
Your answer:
{"hour": 6, "minute": 59}
